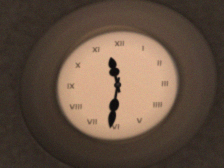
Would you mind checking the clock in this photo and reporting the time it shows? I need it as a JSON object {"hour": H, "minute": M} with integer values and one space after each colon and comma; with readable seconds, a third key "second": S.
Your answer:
{"hour": 11, "minute": 31}
